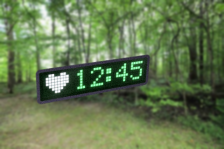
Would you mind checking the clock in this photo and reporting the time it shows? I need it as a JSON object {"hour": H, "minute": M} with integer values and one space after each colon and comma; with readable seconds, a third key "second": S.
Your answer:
{"hour": 12, "minute": 45}
